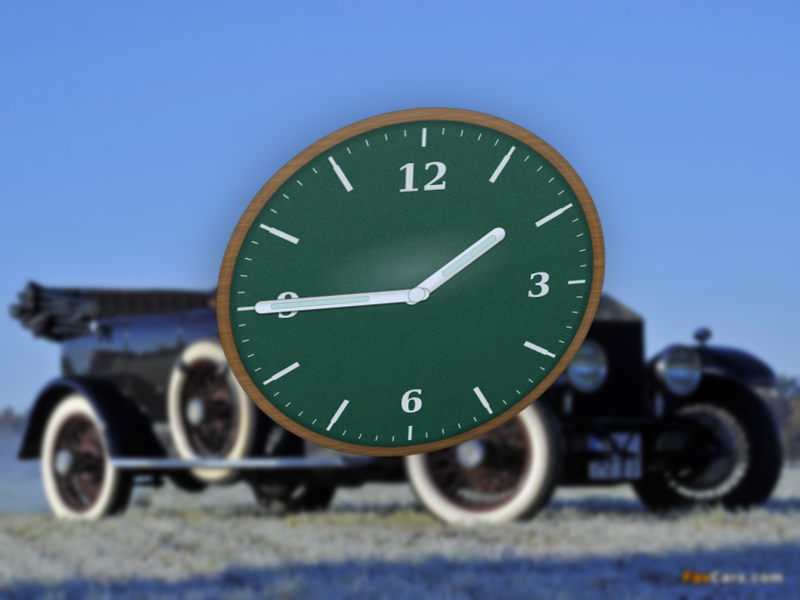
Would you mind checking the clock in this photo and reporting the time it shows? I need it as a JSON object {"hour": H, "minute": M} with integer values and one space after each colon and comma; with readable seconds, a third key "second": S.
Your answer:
{"hour": 1, "minute": 45}
